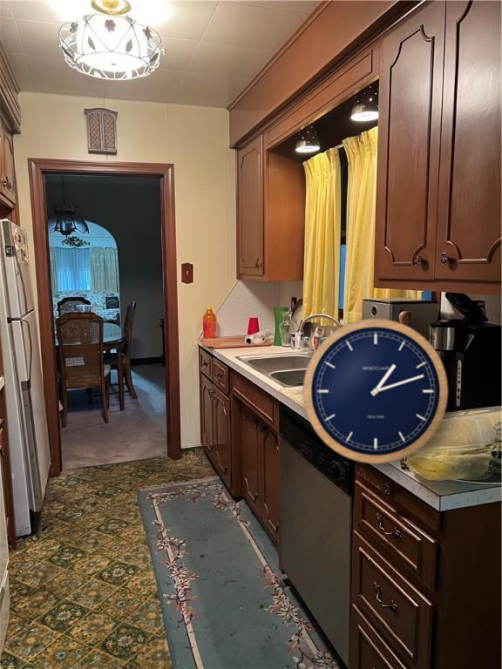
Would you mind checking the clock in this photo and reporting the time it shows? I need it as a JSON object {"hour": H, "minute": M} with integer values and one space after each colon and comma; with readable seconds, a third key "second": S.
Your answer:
{"hour": 1, "minute": 12}
